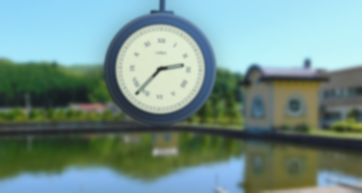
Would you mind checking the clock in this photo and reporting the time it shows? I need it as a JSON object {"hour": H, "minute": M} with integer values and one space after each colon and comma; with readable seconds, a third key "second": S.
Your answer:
{"hour": 2, "minute": 37}
